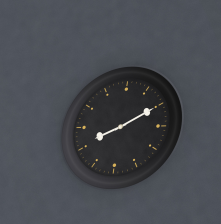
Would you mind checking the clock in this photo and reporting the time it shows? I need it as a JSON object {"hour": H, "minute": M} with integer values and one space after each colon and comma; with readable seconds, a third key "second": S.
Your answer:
{"hour": 8, "minute": 10}
